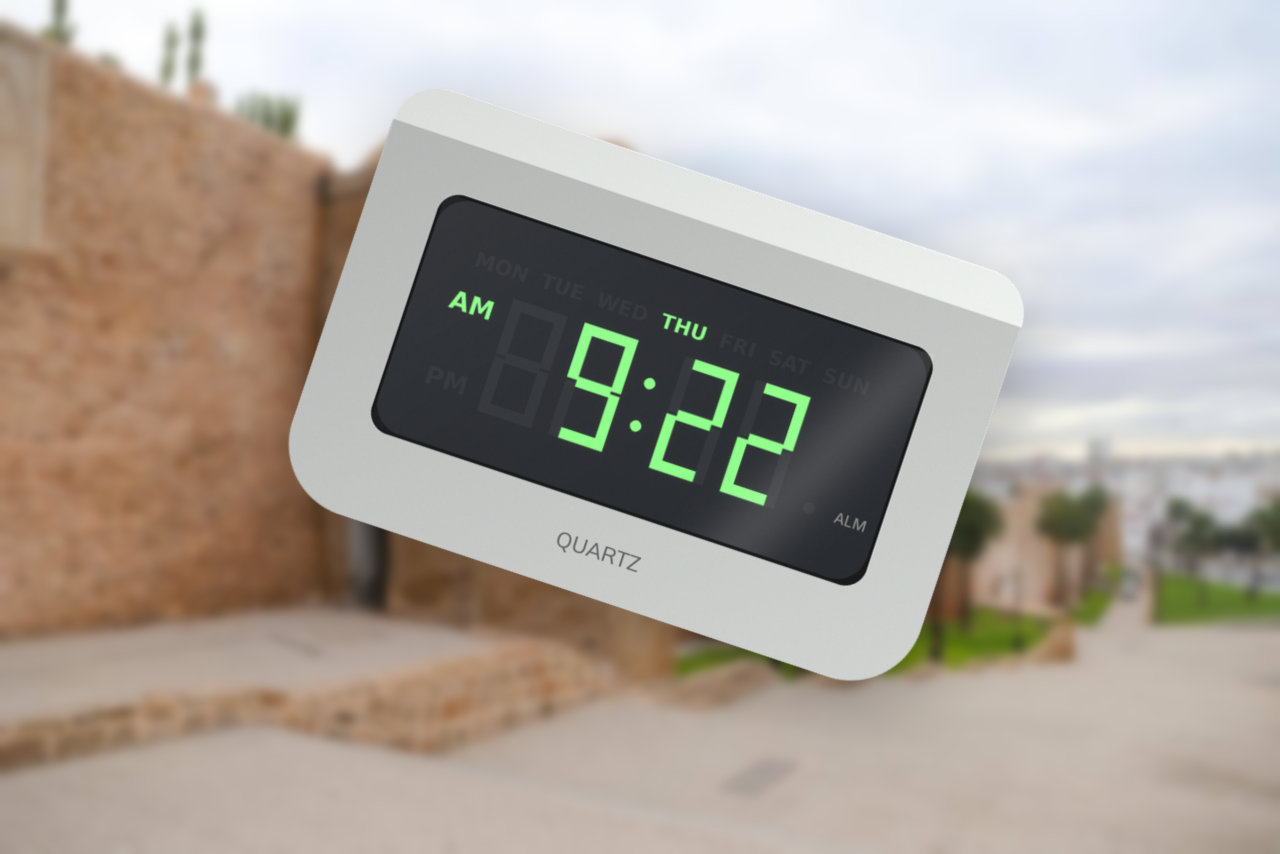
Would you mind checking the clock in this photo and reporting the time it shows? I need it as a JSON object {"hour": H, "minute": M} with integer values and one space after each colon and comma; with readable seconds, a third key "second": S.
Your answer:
{"hour": 9, "minute": 22}
